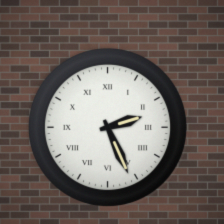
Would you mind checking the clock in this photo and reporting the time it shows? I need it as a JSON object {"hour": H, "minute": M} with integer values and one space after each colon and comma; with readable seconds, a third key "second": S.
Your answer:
{"hour": 2, "minute": 26}
